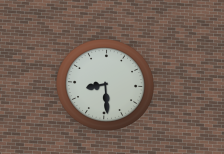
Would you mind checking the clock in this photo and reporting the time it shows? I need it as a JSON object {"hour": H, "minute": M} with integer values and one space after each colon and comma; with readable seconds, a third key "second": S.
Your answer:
{"hour": 8, "minute": 29}
